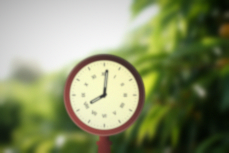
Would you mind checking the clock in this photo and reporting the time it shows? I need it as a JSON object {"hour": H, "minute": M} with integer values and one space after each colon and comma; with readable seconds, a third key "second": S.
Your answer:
{"hour": 8, "minute": 1}
